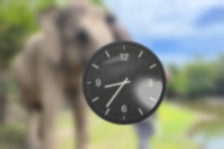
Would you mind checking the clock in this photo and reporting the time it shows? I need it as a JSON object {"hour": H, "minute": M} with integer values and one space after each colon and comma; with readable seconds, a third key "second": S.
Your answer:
{"hour": 8, "minute": 36}
